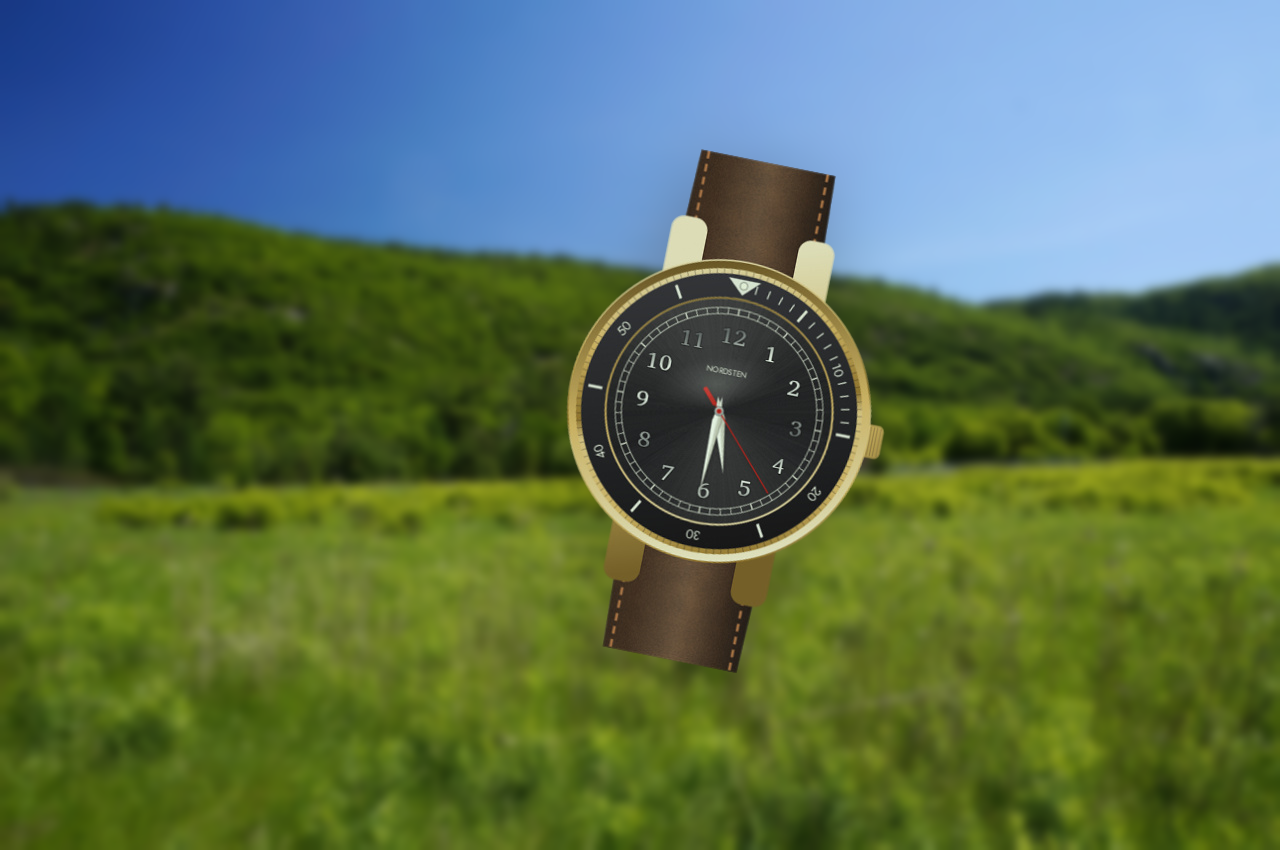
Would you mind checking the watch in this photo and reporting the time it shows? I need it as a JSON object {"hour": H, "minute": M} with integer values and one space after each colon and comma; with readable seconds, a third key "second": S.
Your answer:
{"hour": 5, "minute": 30, "second": 23}
